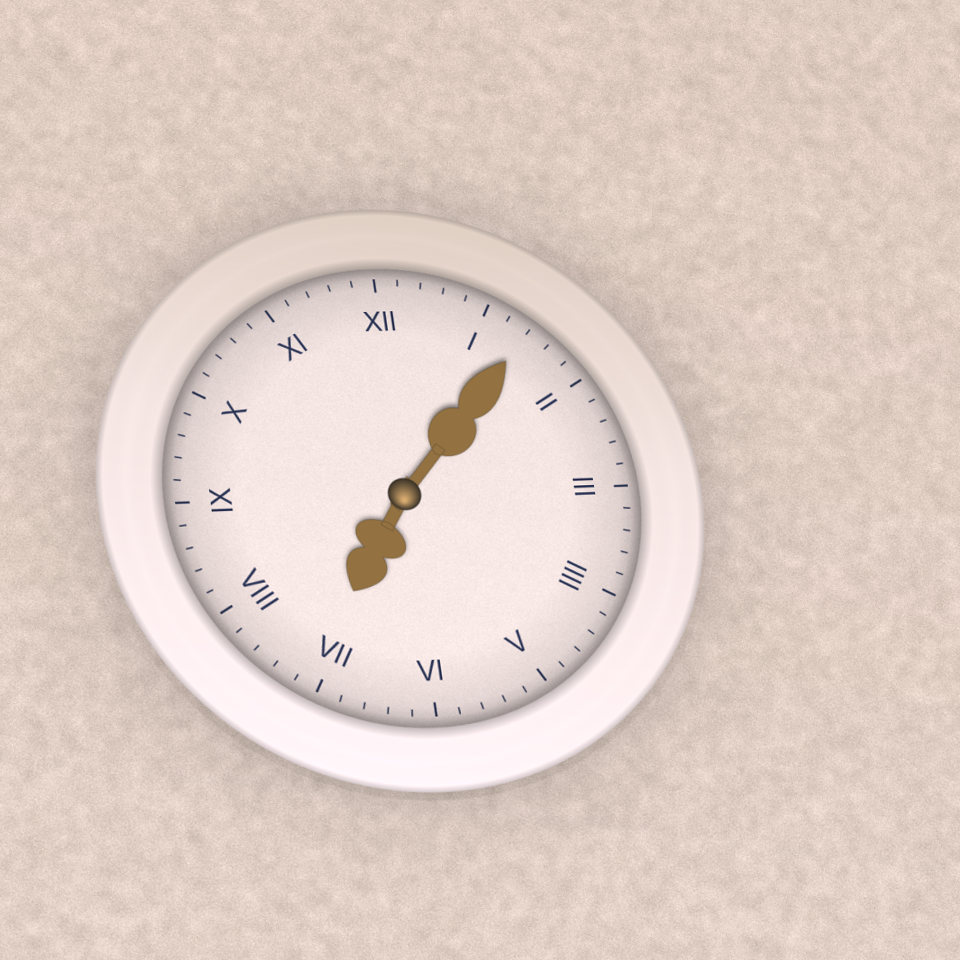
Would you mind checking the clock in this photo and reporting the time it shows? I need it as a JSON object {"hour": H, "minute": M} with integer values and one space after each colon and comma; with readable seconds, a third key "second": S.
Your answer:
{"hour": 7, "minute": 7}
